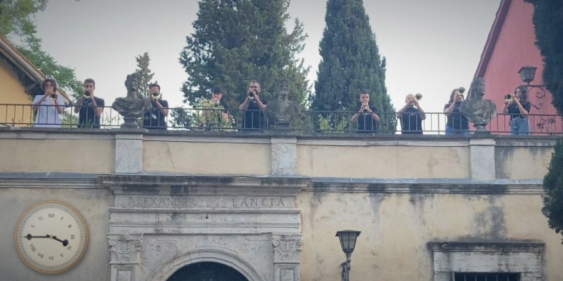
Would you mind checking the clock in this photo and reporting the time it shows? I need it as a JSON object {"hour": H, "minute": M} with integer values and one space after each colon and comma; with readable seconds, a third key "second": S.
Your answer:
{"hour": 3, "minute": 45}
